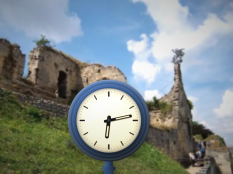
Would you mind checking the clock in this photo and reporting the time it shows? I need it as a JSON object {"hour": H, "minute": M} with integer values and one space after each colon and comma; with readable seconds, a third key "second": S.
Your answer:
{"hour": 6, "minute": 13}
